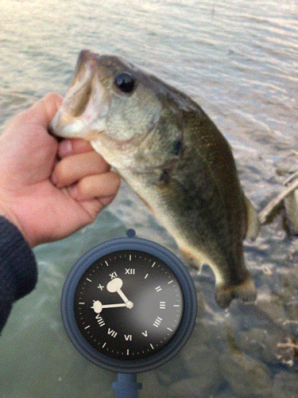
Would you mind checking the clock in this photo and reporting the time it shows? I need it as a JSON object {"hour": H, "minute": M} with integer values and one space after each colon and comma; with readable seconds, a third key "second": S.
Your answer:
{"hour": 10, "minute": 44}
